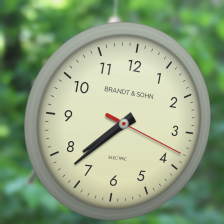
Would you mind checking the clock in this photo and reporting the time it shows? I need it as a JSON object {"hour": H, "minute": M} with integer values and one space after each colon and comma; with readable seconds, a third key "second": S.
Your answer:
{"hour": 7, "minute": 37, "second": 18}
